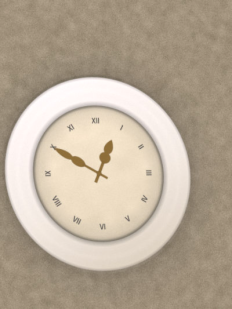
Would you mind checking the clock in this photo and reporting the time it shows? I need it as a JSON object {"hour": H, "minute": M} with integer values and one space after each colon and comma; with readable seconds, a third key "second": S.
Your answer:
{"hour": 12, "minute": 50}
